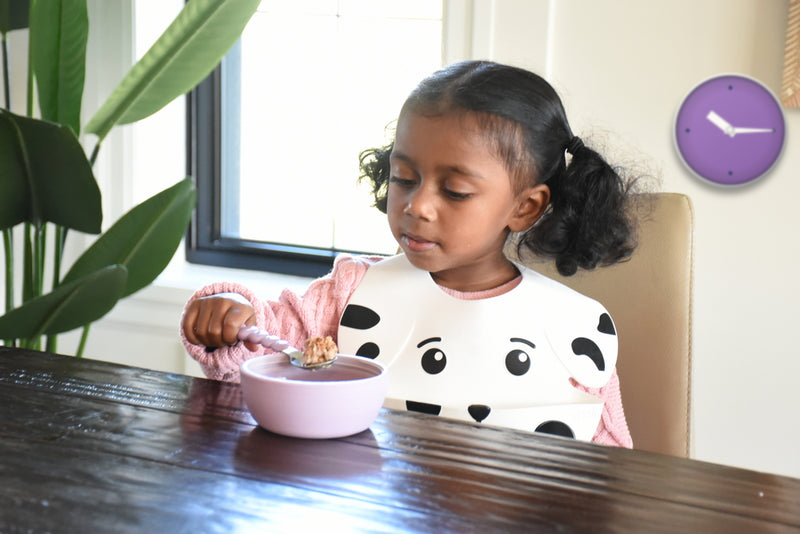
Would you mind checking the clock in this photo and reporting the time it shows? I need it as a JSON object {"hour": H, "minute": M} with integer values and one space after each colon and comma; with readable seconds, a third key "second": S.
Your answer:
{"hour": 10, "minute": 15}
